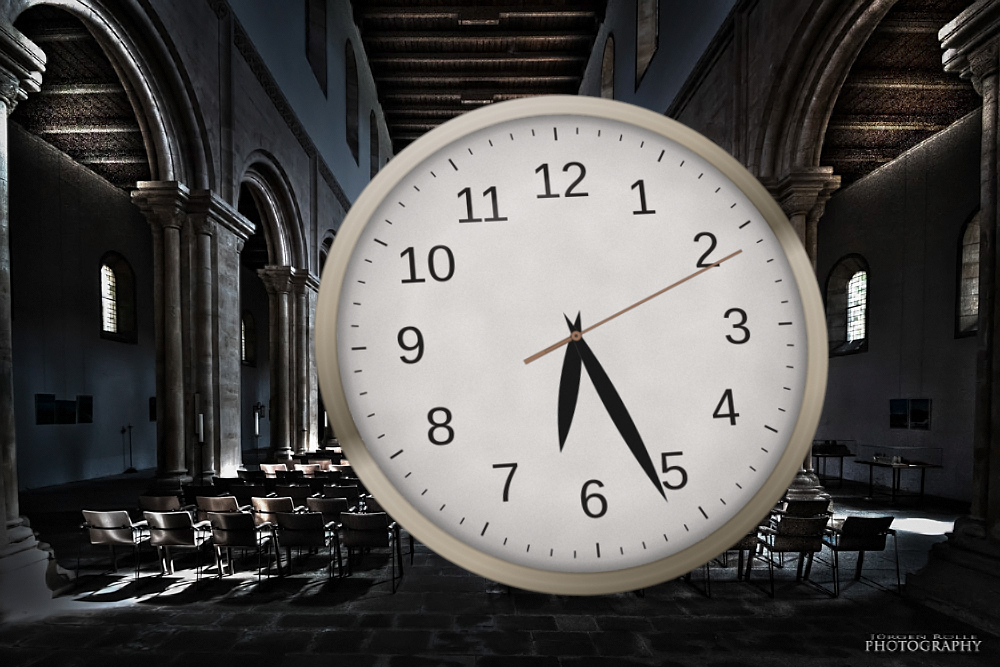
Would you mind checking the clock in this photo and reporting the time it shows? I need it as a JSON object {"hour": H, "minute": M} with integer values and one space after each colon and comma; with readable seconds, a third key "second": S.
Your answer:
{"hour": 6, "minute": 26, "second": 11}
